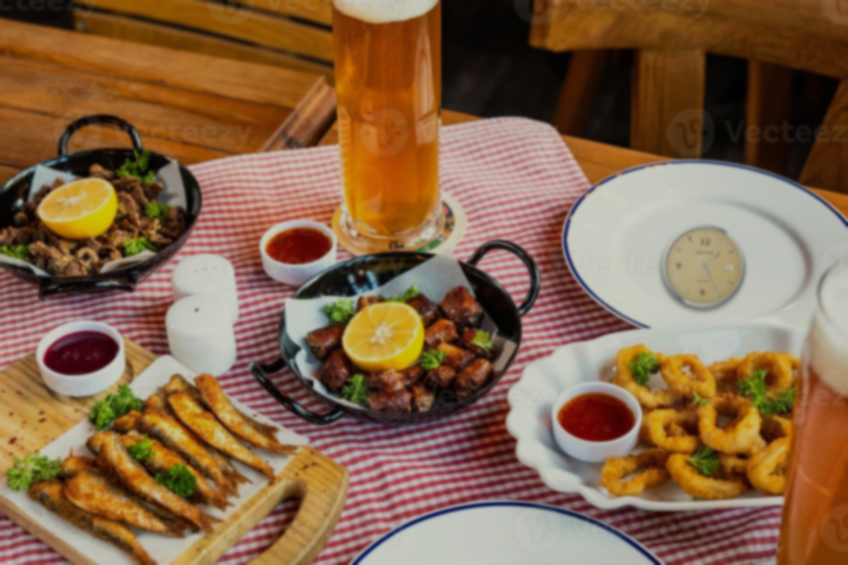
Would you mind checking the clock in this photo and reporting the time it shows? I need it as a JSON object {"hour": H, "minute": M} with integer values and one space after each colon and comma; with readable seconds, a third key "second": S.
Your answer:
{"hour": 1, "minute": 25}
